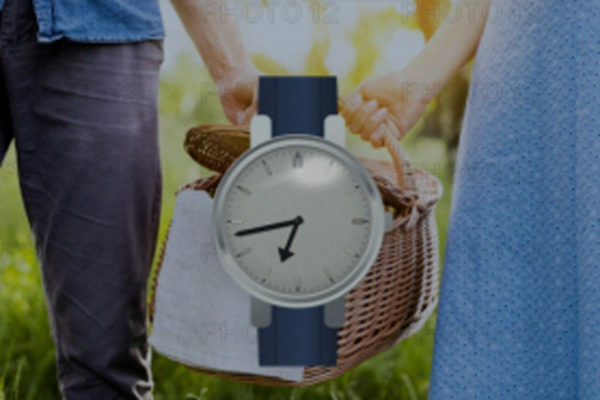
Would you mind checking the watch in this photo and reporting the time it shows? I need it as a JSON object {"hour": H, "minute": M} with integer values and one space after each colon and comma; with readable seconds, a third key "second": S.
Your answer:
{"hour": 6, "minute": 43}
